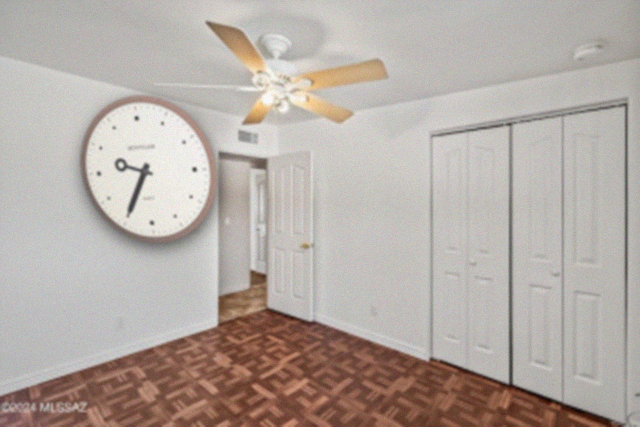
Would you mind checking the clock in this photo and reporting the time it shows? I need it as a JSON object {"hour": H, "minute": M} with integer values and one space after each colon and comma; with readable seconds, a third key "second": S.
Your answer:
{"hour": 9, "minute": 35}
